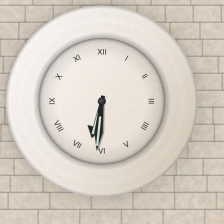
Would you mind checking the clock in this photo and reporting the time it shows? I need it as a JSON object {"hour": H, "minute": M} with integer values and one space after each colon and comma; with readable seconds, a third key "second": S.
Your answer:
{"hour": 6, "minute": 31}
